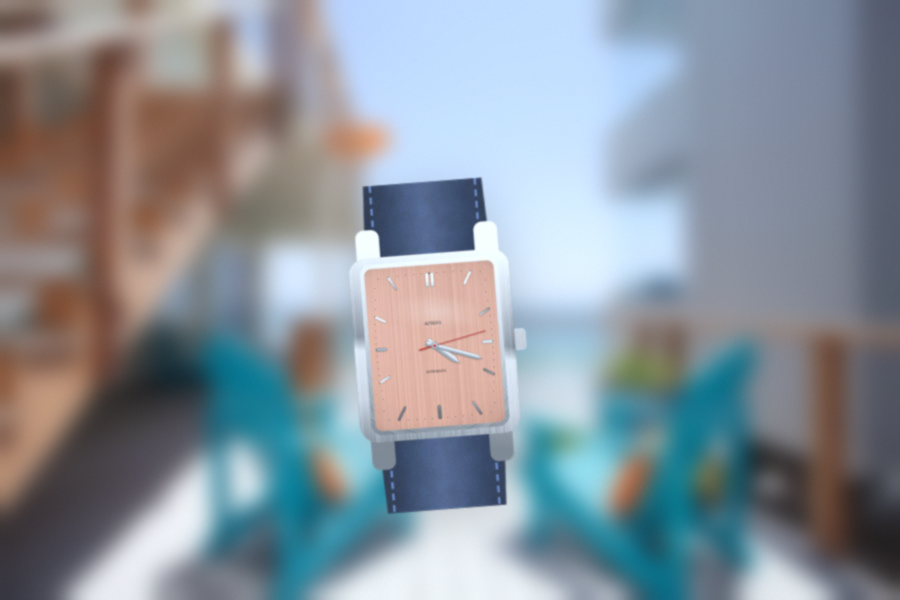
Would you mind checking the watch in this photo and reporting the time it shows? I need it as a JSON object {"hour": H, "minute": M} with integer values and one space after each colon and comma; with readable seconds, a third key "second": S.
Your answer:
{"hour": 4, "minute": 18, "second": 13}
